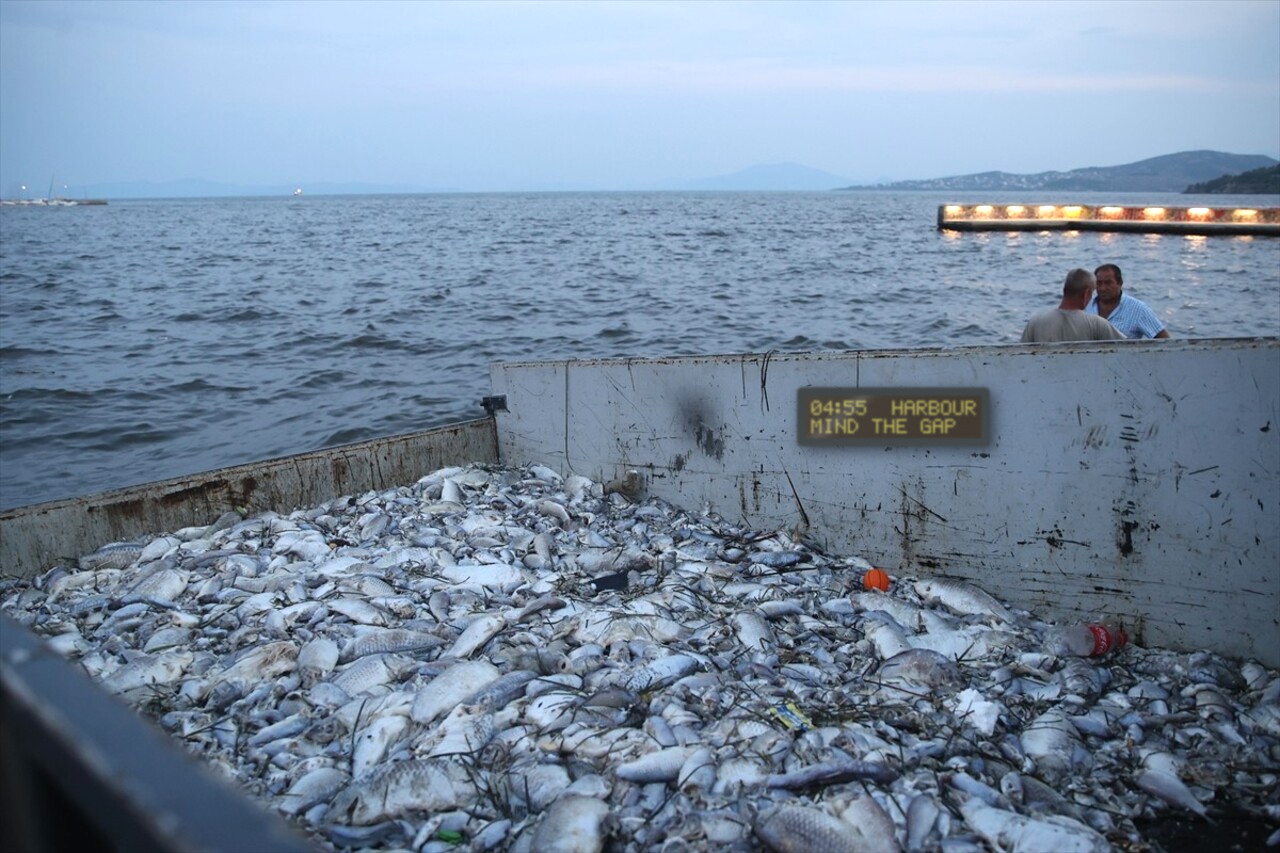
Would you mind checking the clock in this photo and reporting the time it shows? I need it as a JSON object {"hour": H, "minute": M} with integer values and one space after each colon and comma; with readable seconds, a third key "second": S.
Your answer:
{"hour": 4, "minute": 55}
